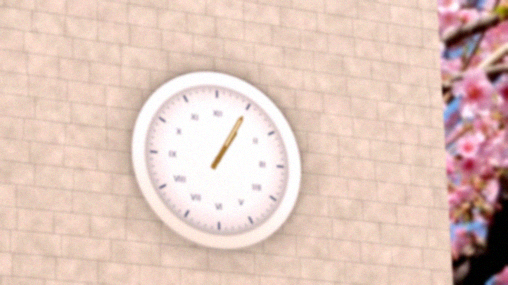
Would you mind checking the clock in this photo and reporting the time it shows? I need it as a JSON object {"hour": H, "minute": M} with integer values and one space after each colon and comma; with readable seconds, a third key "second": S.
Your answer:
{"hour": 1, "minute": 5}
